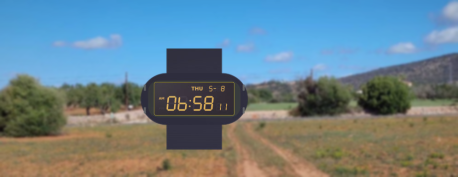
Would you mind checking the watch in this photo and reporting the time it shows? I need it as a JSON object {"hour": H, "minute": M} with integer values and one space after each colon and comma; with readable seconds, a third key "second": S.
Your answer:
{"hour": 6, "minute": 58, "second": 11}
